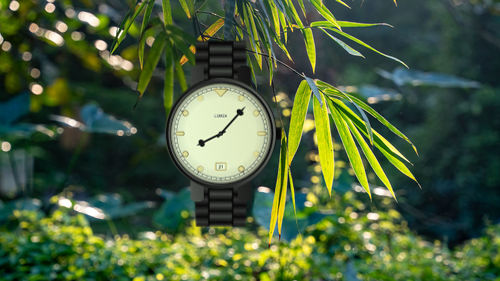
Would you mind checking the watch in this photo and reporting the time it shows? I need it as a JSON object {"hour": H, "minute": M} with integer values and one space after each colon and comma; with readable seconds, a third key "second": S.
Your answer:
{"hour": 8, "minute": 7}
